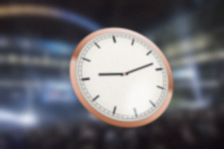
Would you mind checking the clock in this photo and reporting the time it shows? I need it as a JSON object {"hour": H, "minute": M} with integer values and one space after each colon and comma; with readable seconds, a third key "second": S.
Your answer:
{"hour": 9, "minute": 13}
